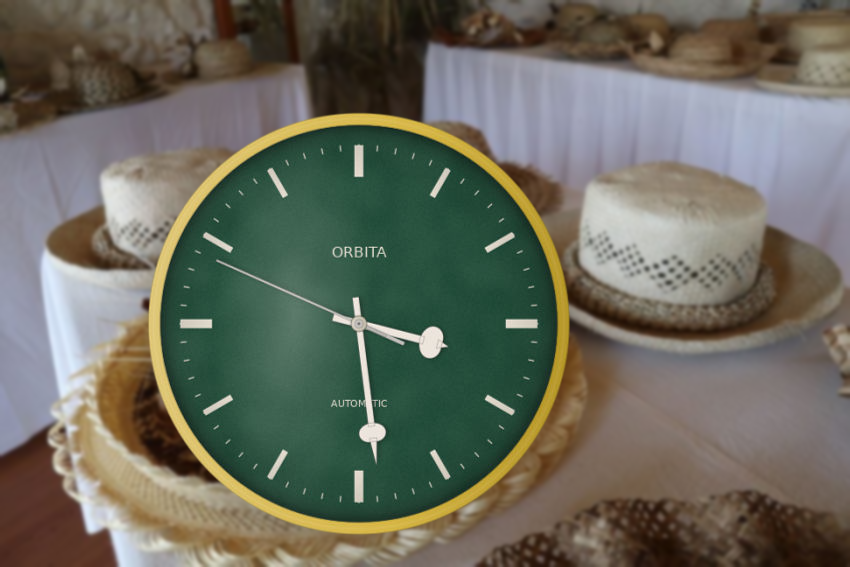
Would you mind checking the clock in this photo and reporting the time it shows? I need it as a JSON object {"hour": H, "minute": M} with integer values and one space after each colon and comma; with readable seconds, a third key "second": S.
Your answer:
{"hour": 3, "minute": 28, "second": 49}
